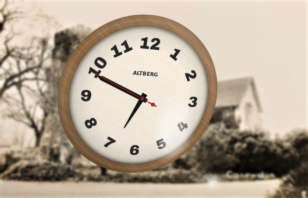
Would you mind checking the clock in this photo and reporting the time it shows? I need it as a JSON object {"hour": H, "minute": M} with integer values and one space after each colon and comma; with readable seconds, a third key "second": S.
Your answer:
{"hour": 6, "minute": 48, "second": 49}
